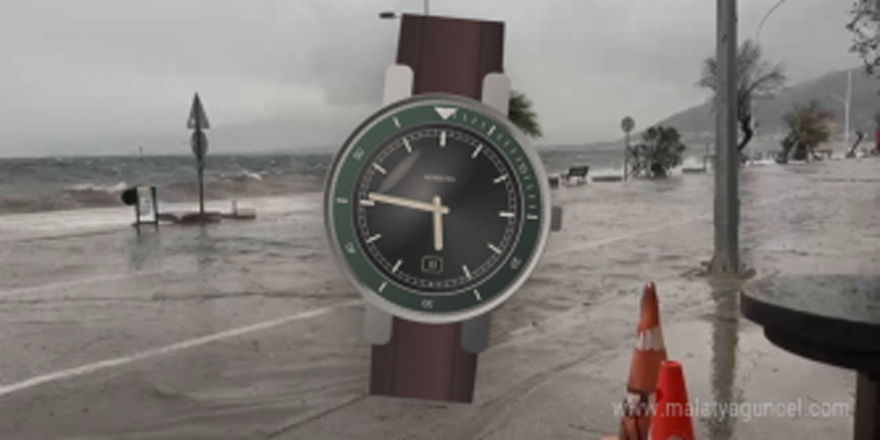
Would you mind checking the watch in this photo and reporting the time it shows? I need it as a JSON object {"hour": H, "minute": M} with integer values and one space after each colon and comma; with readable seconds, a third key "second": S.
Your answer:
{"hour": 5, "minute": 46}
